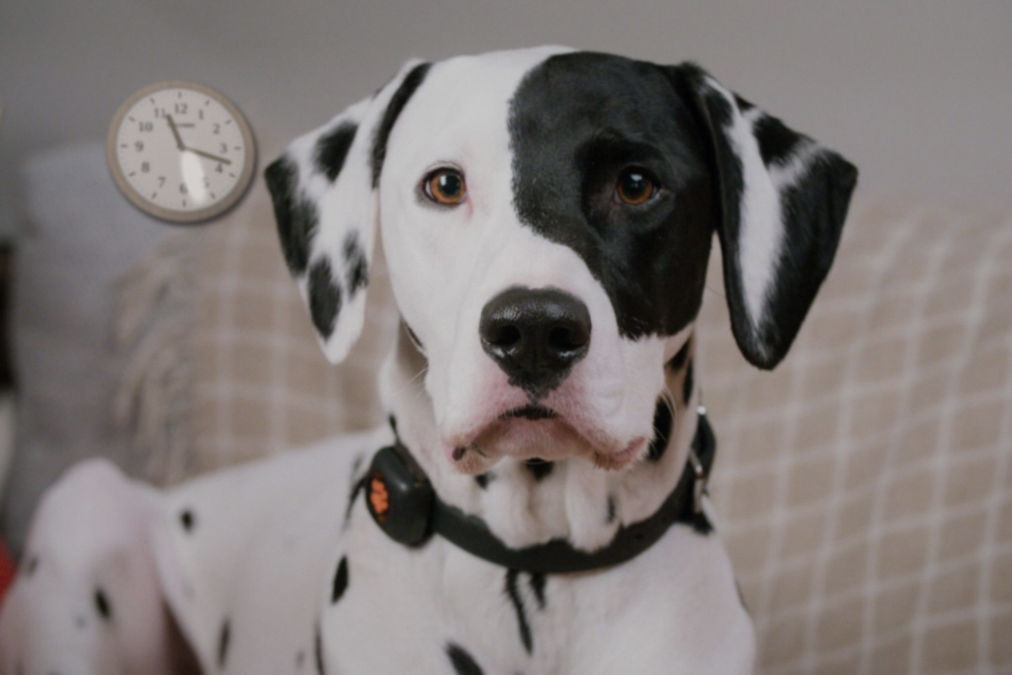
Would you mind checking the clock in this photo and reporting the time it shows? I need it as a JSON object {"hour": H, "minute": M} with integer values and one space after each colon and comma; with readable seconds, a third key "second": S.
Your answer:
{"hour": 11, "minute": 18}
